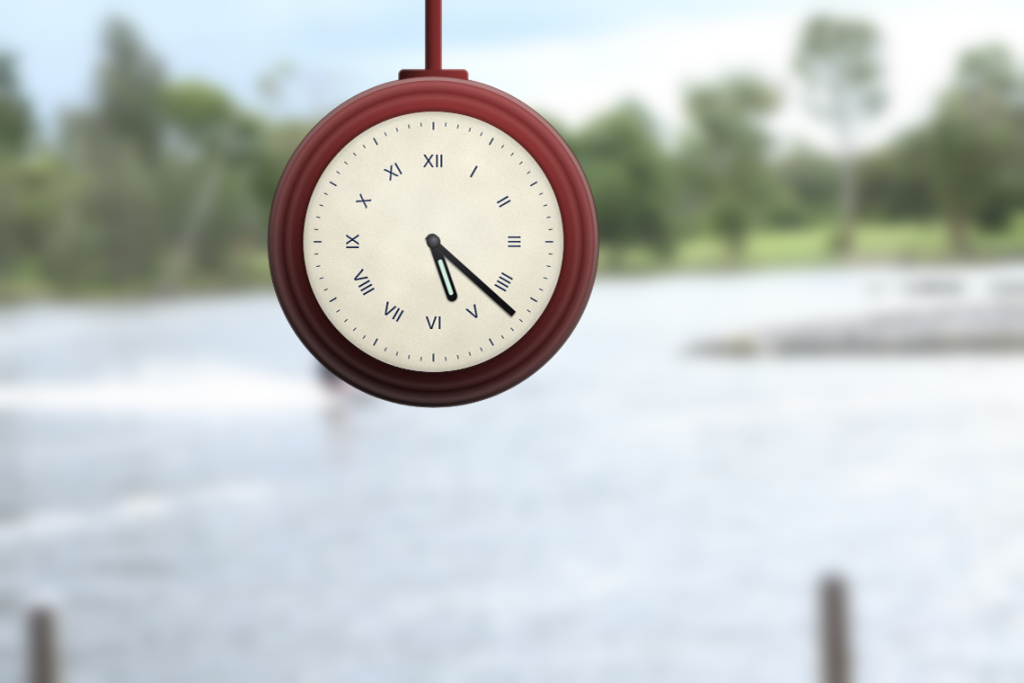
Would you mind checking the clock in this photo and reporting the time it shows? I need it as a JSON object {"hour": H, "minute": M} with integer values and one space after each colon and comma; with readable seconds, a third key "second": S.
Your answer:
{"hour": 5, "minute": 22}
